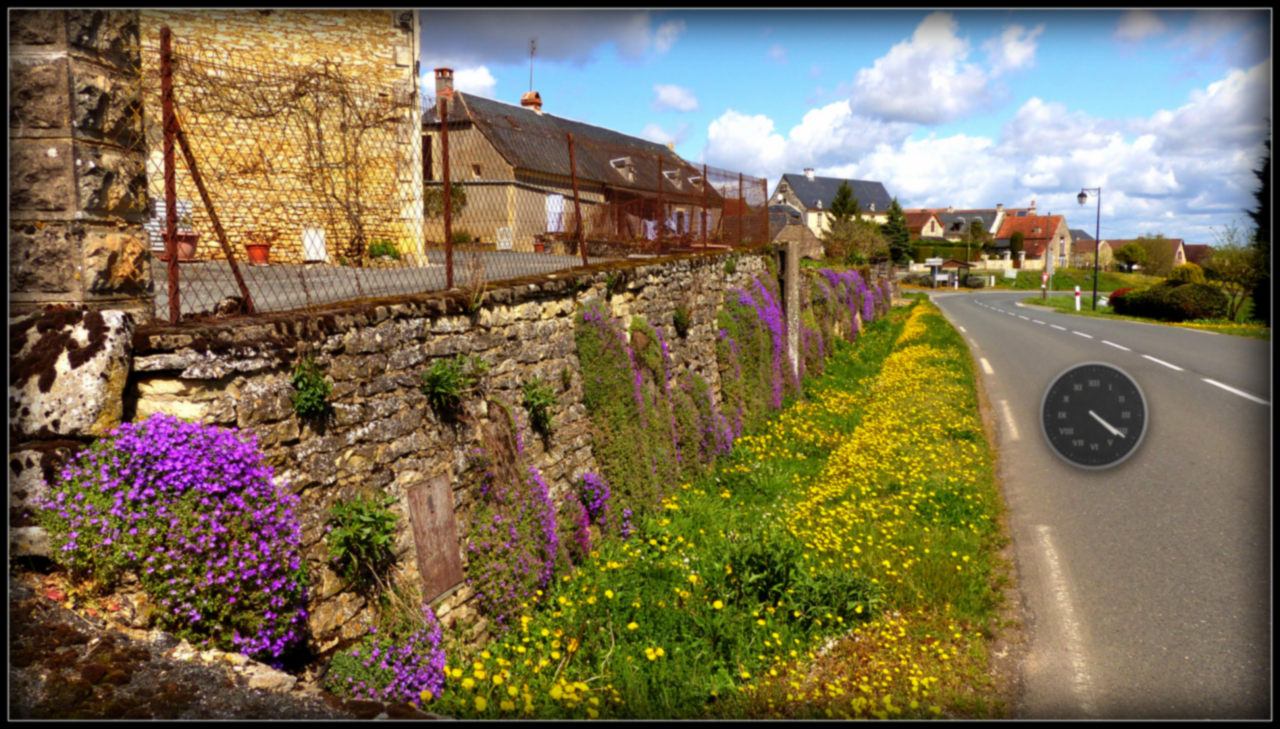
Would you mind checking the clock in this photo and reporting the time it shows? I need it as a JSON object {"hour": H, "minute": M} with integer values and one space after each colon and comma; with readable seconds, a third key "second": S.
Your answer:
{"hour": 4, "minute": 21}
